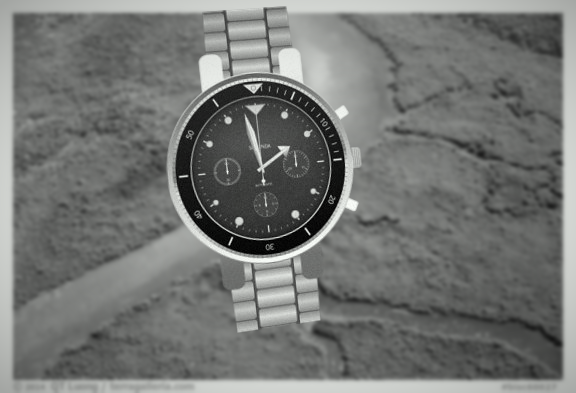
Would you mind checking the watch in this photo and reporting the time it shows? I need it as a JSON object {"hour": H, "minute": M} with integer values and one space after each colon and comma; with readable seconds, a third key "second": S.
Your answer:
{"hour": 1, "minute": 58}
